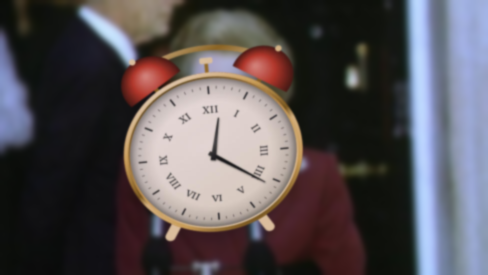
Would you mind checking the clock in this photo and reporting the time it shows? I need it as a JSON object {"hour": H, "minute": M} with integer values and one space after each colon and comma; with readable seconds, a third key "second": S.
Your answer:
{"hour": 12, "minute": 21}
